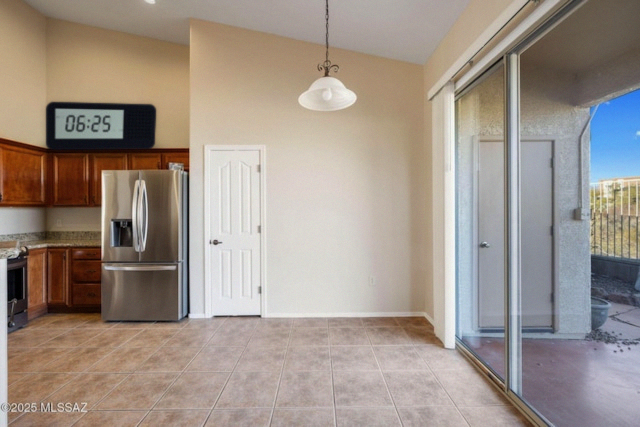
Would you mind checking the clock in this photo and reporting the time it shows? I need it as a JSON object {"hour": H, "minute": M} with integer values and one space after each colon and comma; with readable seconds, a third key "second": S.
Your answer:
{"hour": 6, "minute": 25}
